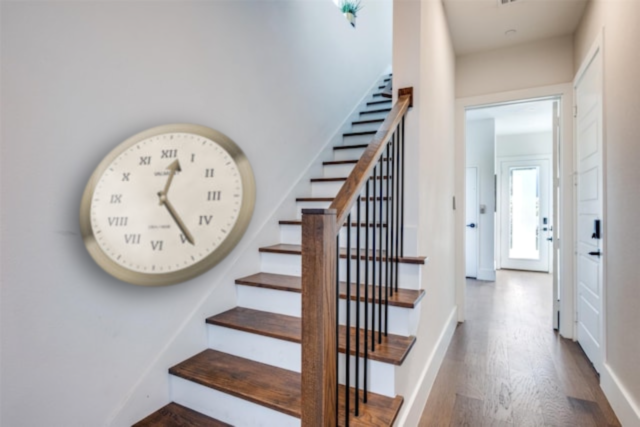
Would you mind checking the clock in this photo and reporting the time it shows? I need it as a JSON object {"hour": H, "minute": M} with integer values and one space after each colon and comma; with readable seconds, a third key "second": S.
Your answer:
{"hour": 12, "minute": 24}
